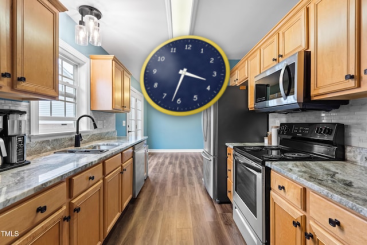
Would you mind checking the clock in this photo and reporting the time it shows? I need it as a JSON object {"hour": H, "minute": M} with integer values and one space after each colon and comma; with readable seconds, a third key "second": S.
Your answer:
{"hour": 3, "minute": 32}
